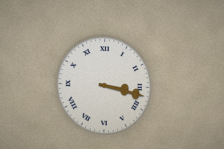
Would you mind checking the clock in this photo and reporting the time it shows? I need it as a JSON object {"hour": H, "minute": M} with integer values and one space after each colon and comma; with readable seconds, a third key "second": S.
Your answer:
{"hour": 3, "minute": 17}
